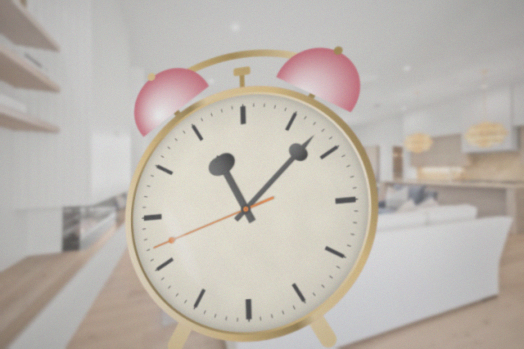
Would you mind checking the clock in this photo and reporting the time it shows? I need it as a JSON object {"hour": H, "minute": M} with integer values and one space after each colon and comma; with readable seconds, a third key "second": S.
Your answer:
{"hour": 11, "minute": 7, "second": 42}
